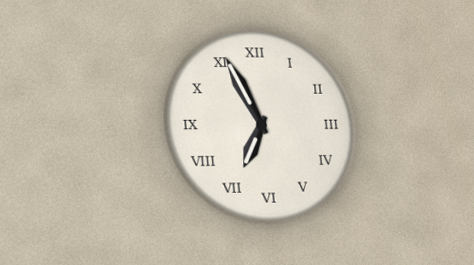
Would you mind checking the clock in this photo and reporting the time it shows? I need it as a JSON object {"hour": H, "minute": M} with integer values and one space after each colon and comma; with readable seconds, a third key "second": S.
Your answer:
{"hour": 6, "minute": 56}
